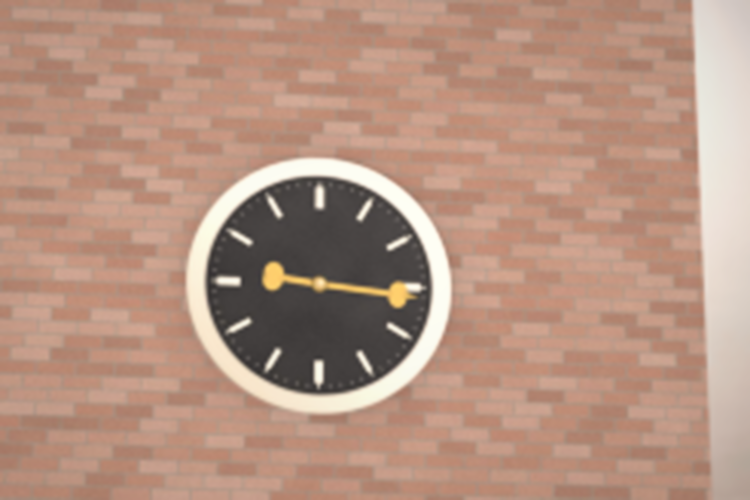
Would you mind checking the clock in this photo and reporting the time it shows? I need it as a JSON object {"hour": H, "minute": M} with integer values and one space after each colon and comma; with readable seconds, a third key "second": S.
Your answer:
{"hour": 9, "minute": 16}
